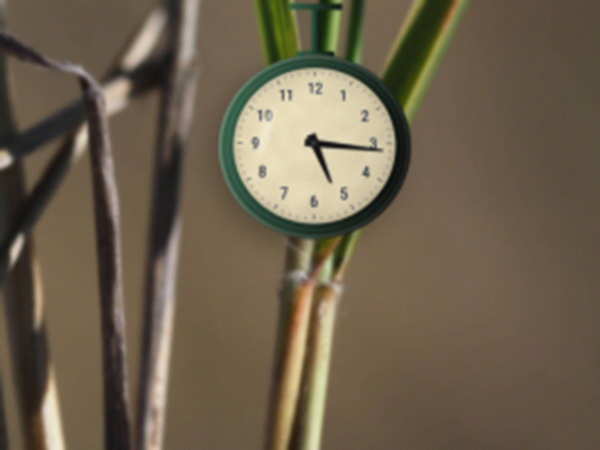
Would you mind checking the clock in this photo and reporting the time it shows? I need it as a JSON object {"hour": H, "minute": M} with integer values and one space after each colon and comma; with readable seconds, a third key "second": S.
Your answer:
{"hour": 5, "minute": 16}
